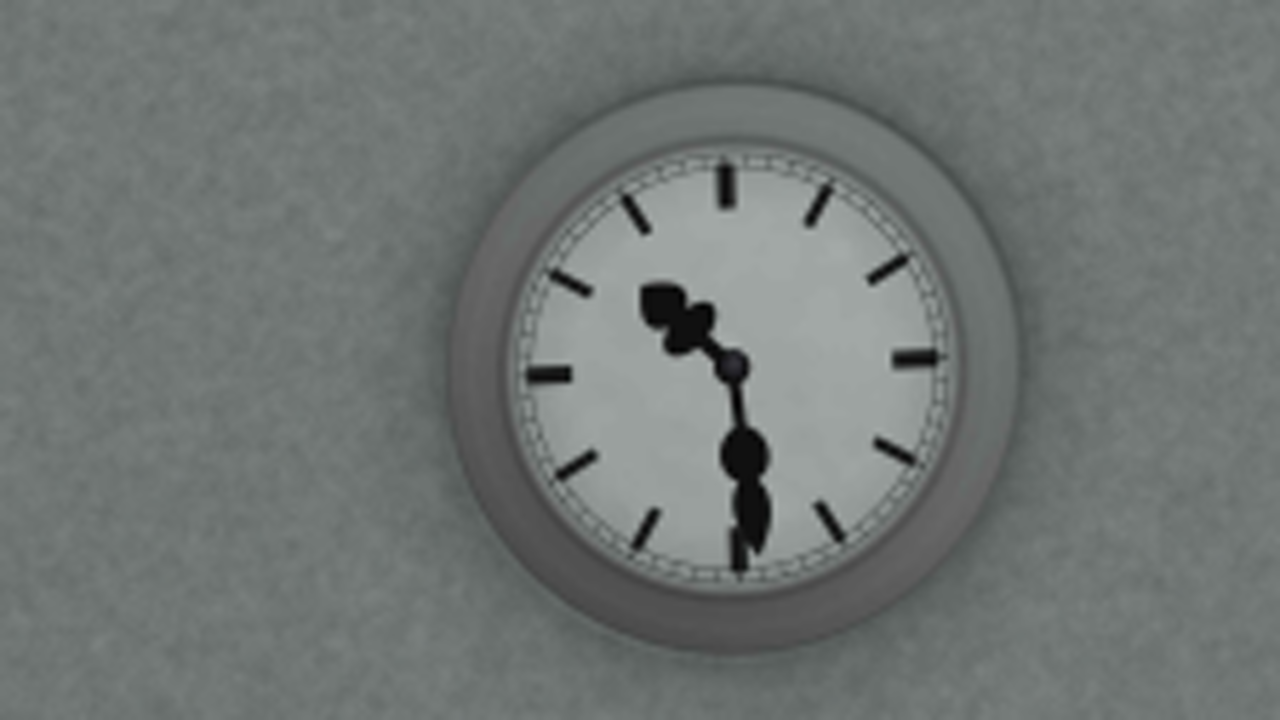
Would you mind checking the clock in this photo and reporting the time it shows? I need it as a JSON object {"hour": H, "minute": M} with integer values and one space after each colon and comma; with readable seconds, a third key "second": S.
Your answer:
{"hour": 10, "minute": 29}
